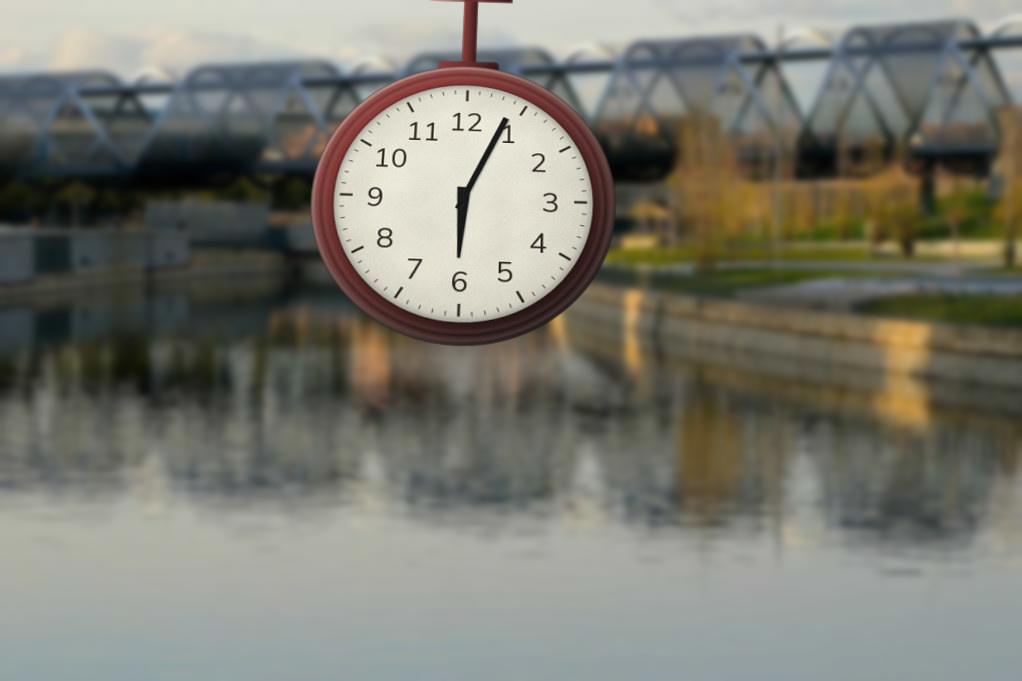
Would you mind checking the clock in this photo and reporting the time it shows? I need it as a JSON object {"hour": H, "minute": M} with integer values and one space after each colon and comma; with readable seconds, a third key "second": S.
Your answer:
{"hour": 6, "minute": 4}
